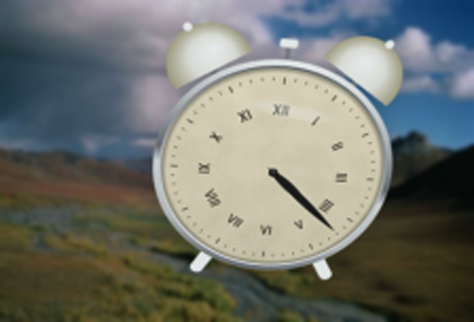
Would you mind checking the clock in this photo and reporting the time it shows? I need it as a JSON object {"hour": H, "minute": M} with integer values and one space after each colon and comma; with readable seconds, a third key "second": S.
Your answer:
{"hour": 4, "minute": 22}
